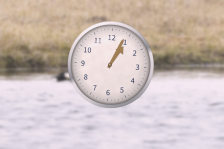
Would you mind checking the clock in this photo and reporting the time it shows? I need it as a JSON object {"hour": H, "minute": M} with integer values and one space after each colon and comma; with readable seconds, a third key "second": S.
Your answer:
{"hour": 1, "minute": 4}
